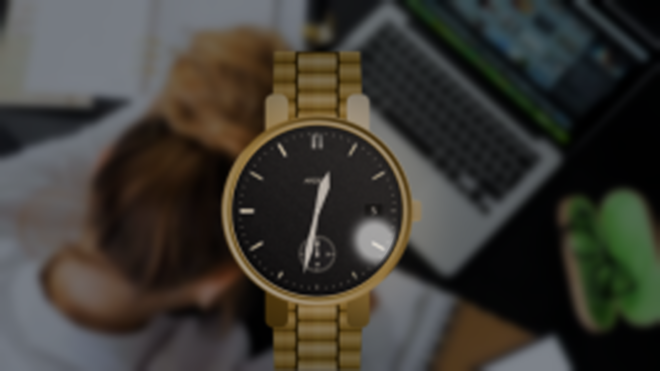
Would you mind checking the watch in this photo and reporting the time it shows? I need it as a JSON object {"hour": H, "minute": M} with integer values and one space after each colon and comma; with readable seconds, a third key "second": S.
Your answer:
{"hour": 12, "minute": 32}
